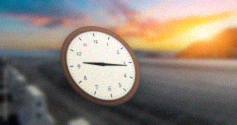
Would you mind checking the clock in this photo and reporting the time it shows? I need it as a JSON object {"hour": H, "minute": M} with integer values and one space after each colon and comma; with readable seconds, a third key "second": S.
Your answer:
{"hour": 9, "minute": 16}
